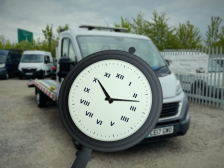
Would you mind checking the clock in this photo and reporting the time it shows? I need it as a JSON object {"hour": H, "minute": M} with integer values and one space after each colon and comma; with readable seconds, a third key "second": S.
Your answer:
{"hour": 10, "minute": 12}
